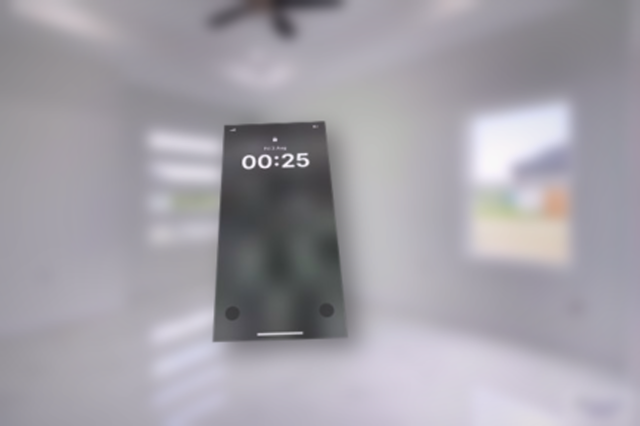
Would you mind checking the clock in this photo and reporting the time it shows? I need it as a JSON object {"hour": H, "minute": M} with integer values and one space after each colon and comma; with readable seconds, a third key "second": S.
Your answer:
{"hour": 0, "minute": 25}
